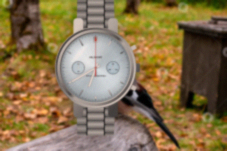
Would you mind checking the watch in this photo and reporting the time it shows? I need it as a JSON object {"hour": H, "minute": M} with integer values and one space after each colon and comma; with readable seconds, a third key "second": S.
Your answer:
{"hour": 6, "minute": 40}
